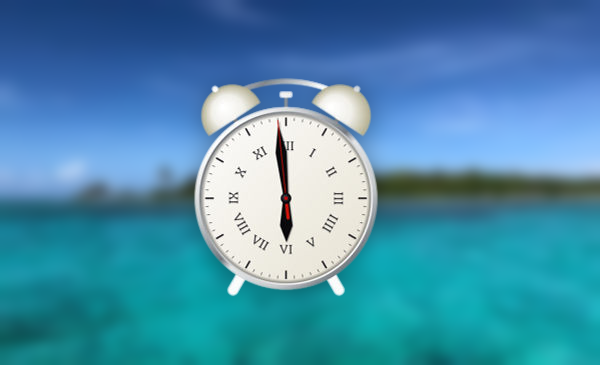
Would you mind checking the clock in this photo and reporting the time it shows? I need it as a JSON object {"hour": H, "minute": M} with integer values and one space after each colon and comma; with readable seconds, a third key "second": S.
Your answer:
{"hour": 5, "minute": 58, "second": 59}
